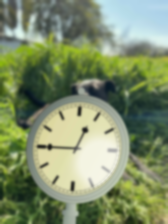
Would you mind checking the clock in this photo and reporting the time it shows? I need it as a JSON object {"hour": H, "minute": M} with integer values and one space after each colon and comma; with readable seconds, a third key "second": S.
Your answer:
{"hour": 12, "minute": 45}
